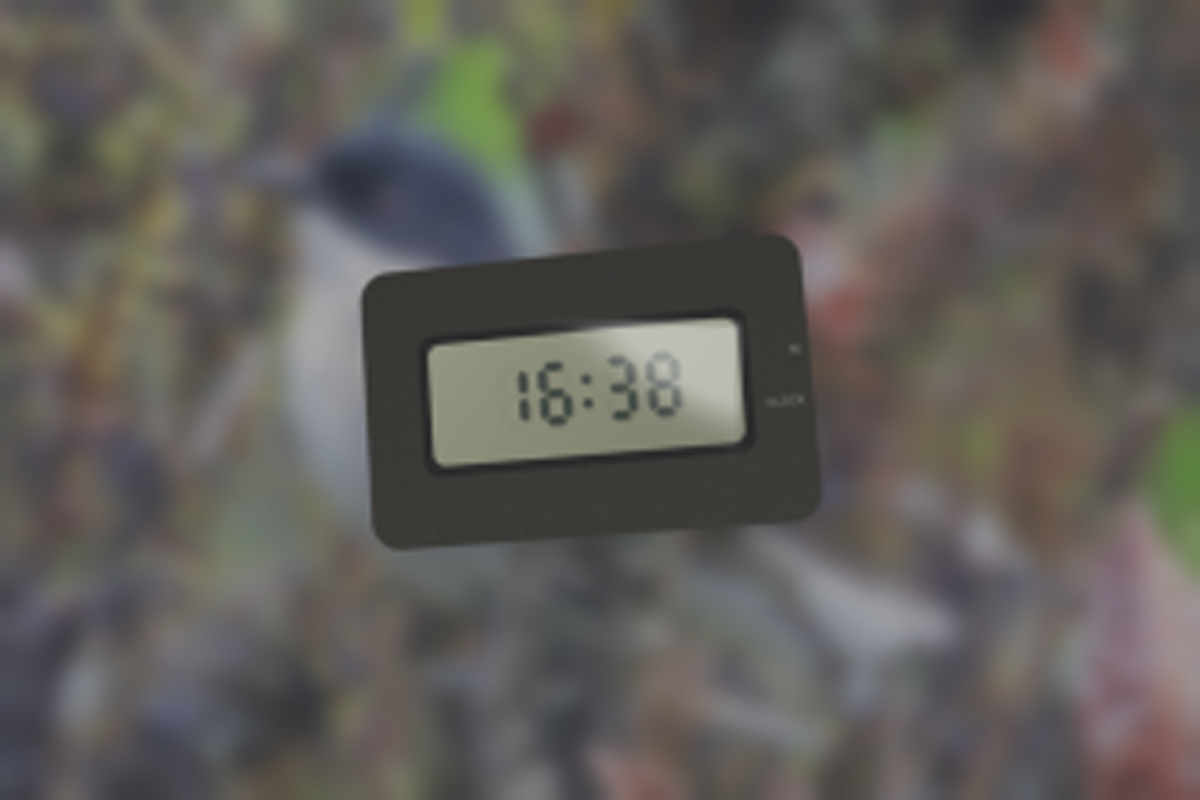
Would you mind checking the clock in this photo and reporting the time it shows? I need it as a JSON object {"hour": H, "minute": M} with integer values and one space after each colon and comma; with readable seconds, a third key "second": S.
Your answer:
{"hour": 16, "minute": 38}
